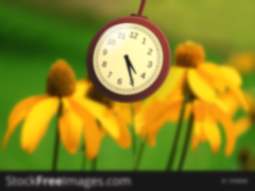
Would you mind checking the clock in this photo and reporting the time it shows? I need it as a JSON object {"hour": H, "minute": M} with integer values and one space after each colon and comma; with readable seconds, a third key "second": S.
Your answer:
{"hour": 4, "minute": 25}
